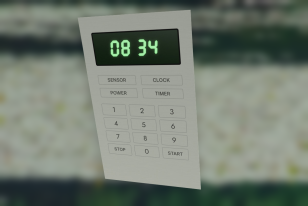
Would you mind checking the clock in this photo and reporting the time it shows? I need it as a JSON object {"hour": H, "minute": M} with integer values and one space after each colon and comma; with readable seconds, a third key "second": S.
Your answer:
{"hour": 8, "minute": 34}
